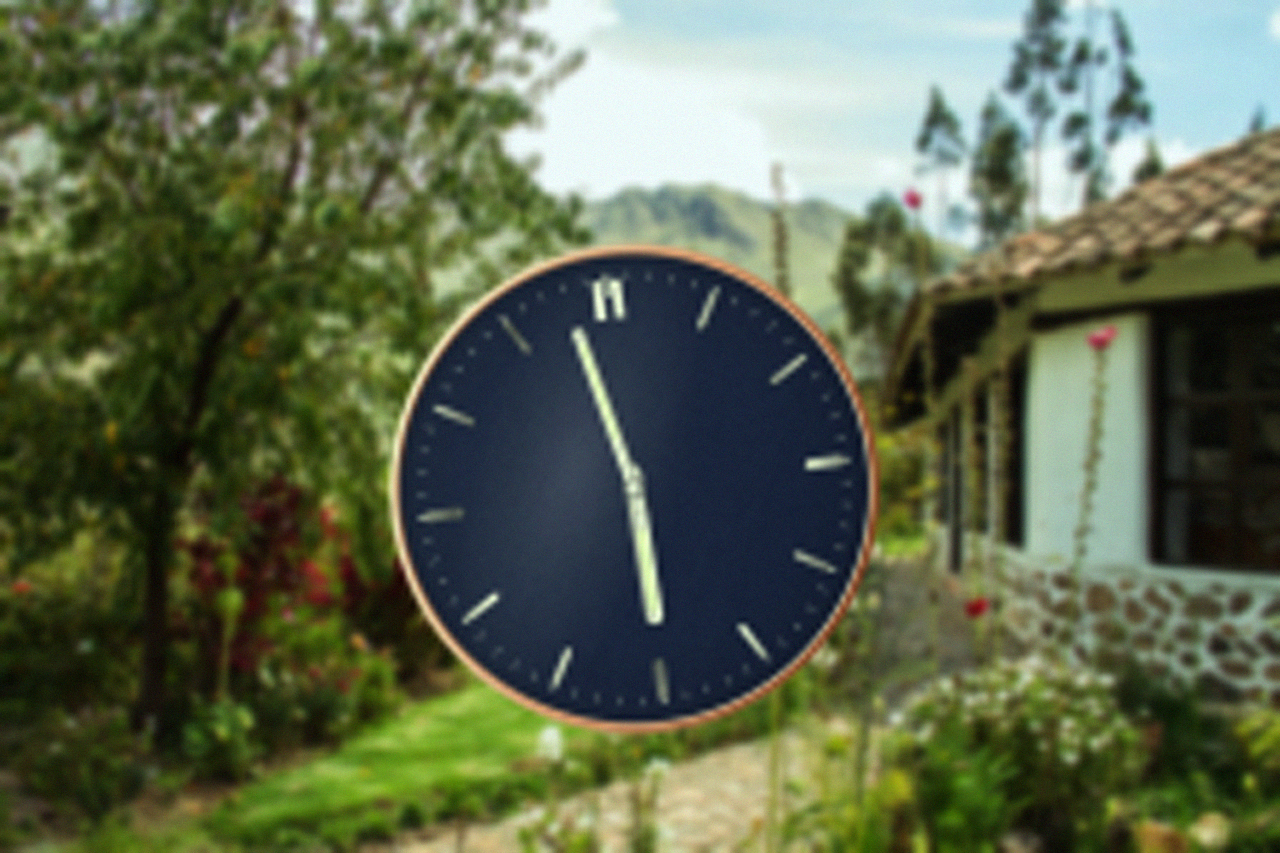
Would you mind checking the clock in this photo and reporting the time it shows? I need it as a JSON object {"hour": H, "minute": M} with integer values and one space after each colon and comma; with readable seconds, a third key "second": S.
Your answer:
{"hour": 5, "minute": 58}
